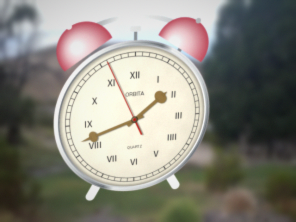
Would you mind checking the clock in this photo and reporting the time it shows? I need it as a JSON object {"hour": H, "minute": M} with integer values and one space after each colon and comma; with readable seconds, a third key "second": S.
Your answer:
{"hour": 1, "minute": 41, "second": 56}
